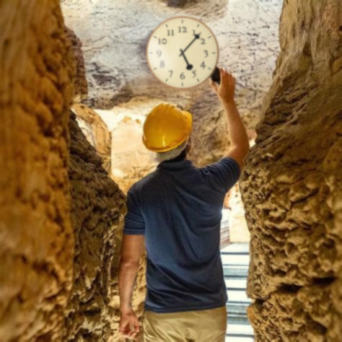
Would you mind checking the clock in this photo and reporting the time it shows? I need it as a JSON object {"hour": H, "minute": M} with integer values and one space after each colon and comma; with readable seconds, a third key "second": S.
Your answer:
{"hour": 5, "minute": 7}
